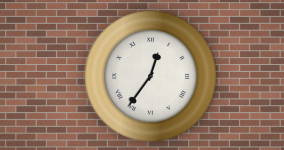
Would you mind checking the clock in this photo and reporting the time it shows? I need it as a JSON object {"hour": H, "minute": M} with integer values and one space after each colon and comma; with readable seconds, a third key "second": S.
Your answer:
{"hour": 12, "minute": 36}
